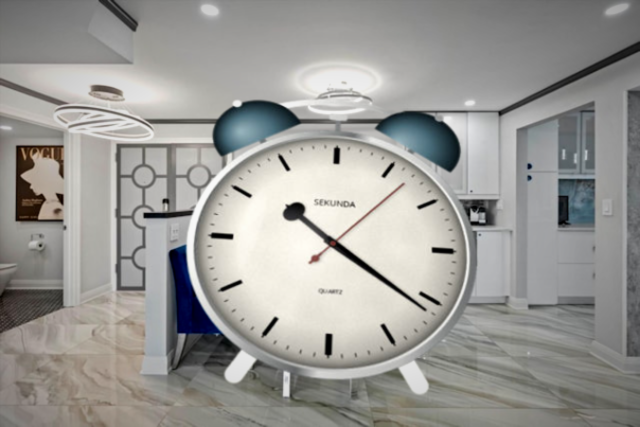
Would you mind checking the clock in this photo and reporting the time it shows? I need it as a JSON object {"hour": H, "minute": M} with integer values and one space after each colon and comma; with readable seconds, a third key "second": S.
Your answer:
{"hour": 10, "minute": 21, "second": 7}
